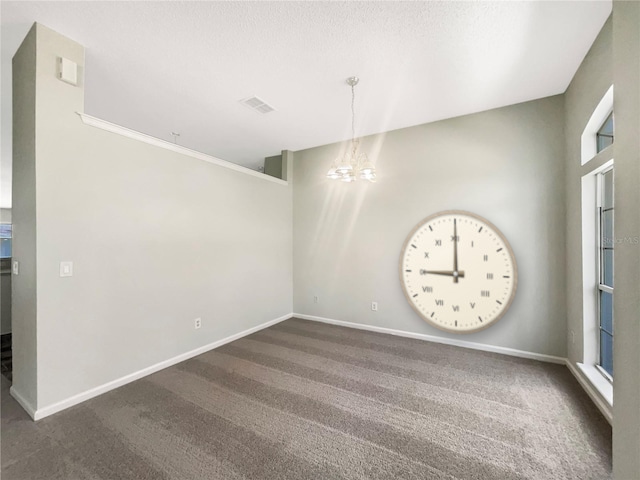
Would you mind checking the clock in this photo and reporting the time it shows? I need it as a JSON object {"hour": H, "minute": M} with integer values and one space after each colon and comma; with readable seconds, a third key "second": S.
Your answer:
{"hour": 9, "minute": 0}
